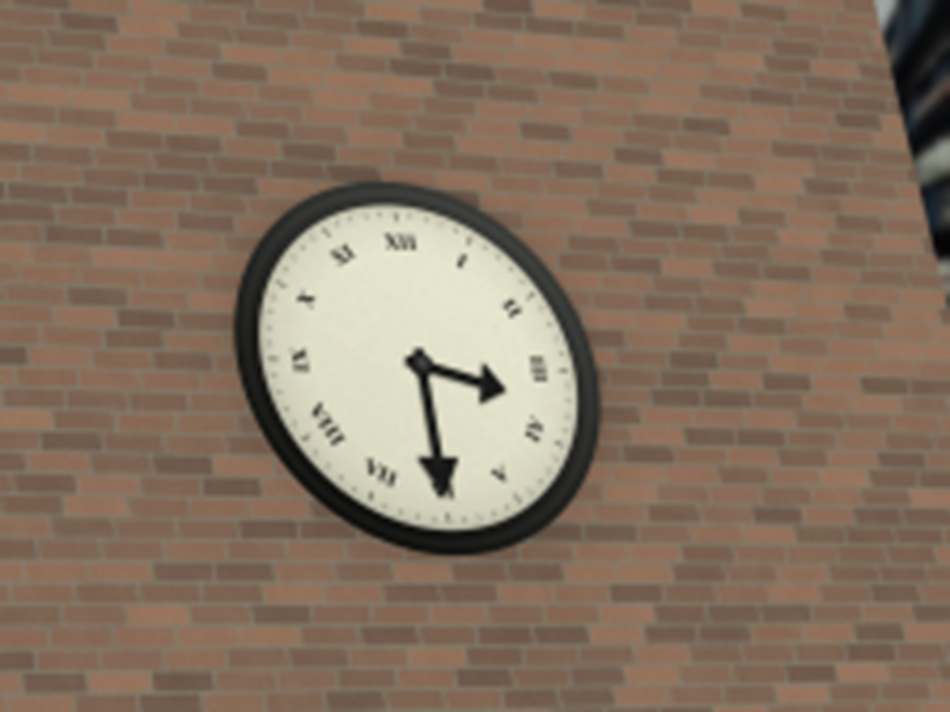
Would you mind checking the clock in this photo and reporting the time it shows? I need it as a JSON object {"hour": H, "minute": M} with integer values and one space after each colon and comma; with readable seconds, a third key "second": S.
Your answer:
{"hour": 3, "minute": 30}
